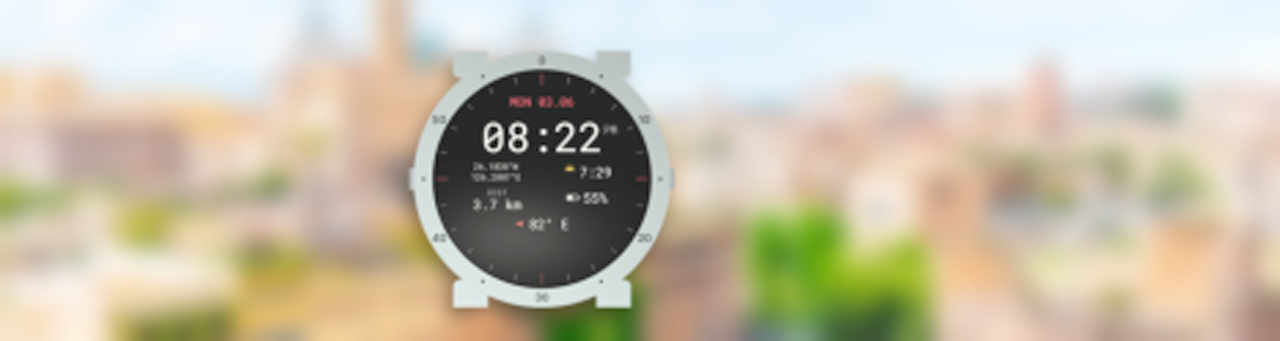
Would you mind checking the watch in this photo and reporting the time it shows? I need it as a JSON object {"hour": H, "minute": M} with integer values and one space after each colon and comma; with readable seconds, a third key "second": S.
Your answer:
{"hour": 8, "minute": 22}
